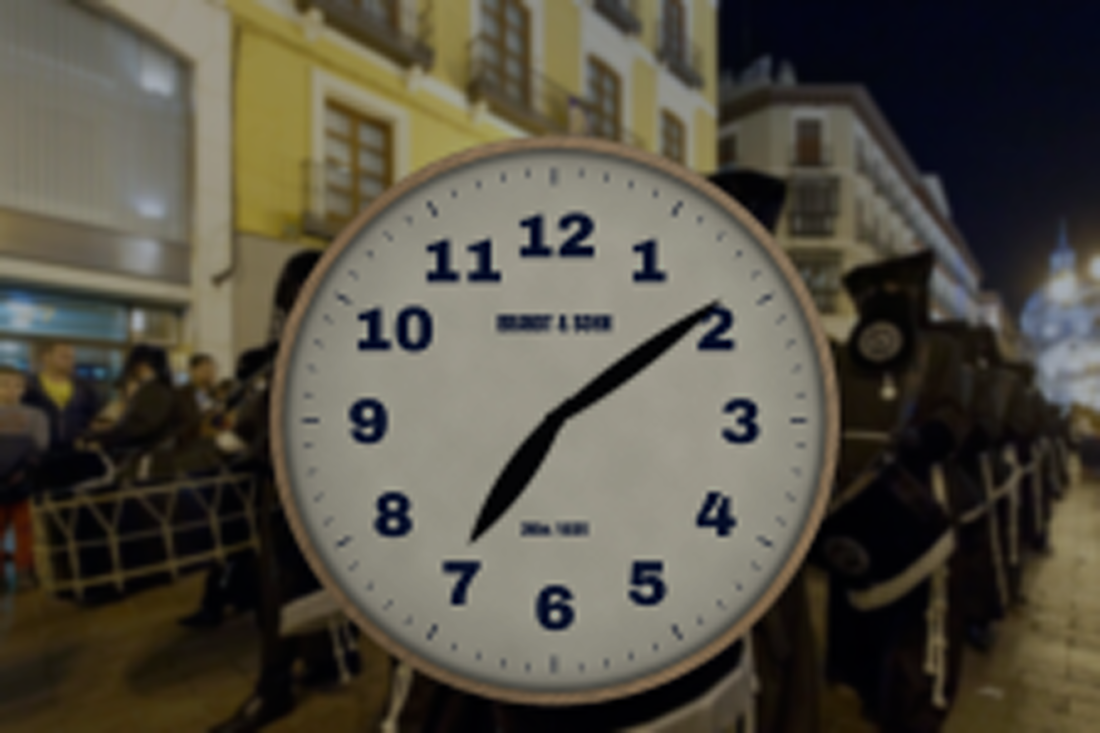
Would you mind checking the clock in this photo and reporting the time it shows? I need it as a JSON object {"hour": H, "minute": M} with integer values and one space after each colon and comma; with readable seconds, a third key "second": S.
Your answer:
{"hour": 7, "minute": 9}
